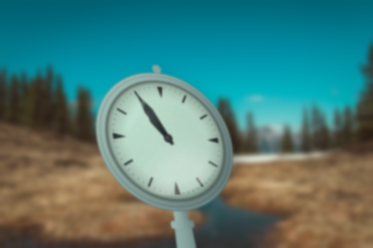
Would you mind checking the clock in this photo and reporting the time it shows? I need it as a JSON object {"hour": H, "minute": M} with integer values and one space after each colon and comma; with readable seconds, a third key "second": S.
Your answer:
{"hour": 10, "minute": 55}
